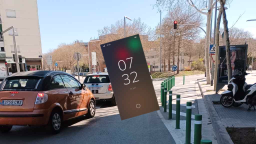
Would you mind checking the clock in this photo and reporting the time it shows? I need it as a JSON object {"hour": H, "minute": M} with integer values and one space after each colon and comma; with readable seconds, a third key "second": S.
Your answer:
{"hour": 7, "minute": 32}
